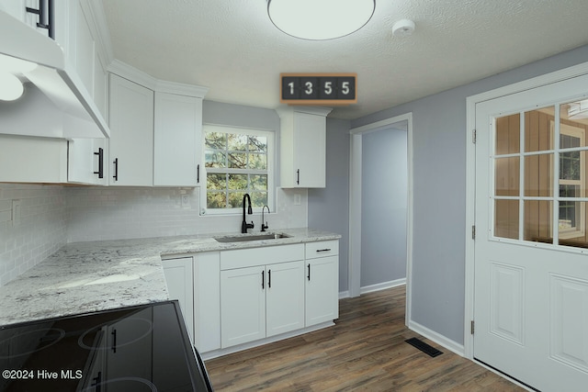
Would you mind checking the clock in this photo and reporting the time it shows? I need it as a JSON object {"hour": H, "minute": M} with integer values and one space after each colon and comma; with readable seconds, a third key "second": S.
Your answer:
{"hour": 13, "minute": 55}
